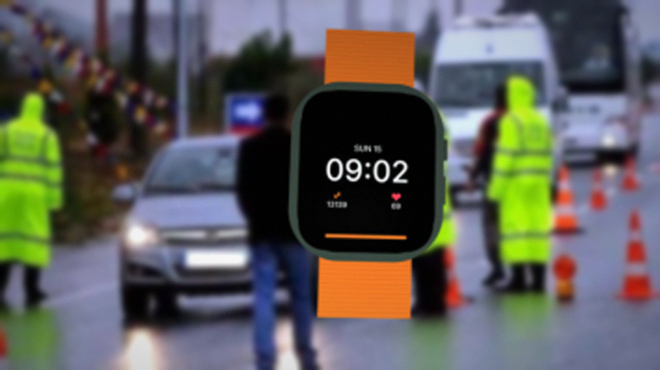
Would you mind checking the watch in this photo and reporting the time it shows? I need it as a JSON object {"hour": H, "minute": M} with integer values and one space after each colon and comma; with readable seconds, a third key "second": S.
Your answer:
{"hour": 9, "minute": 2}
